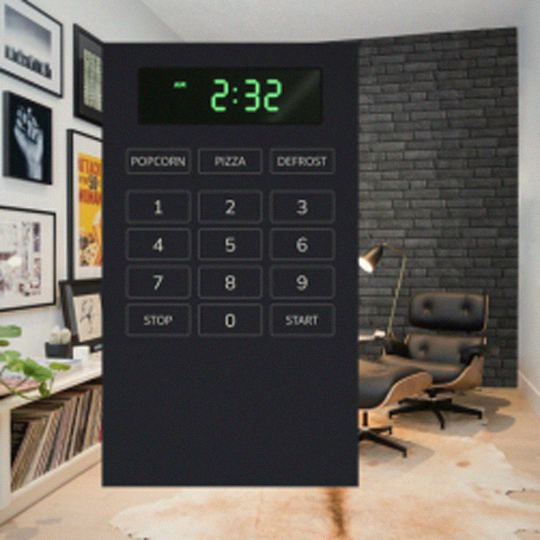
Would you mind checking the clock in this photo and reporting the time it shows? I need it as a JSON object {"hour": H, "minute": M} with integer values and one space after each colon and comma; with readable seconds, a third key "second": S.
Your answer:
{"hour": 2, "minute": 32}
